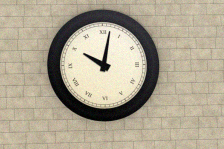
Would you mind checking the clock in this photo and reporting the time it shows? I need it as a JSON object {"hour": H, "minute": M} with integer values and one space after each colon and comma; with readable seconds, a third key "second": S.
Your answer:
{"hour": 10, "minute": 2}
